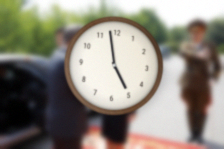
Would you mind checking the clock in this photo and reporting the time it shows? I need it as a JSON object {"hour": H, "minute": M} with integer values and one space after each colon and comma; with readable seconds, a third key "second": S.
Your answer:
{"hour": 4, "minute": 58}
